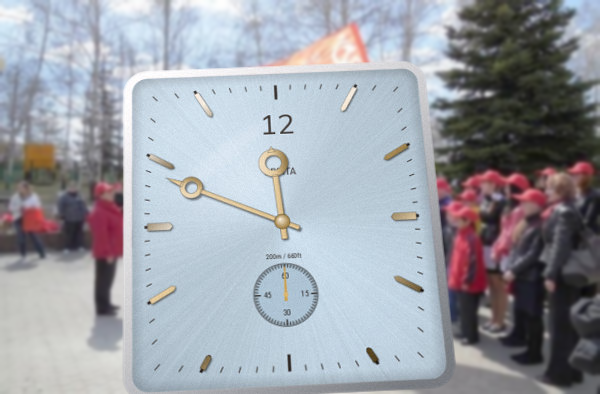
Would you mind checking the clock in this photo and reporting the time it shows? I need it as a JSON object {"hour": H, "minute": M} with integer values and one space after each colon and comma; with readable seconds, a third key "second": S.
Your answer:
{"hour": 11, "minute": 49}
